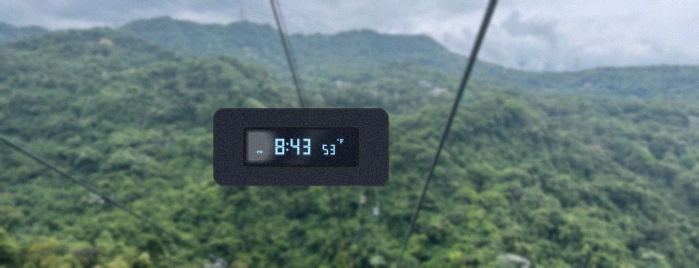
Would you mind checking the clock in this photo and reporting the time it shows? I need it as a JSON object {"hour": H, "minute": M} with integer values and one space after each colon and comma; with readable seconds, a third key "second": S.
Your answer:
{"hour": 8, "minute": 43}
